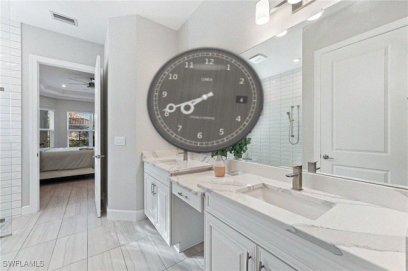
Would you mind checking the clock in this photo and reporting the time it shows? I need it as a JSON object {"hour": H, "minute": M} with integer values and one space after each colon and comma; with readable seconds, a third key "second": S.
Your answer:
{"hour": 7, "minute": 41}
